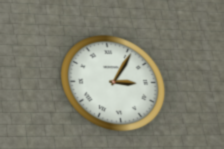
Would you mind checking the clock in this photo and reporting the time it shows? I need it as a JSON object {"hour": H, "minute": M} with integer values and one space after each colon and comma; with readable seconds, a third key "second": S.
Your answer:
{"hour": 3, "minute": 6}
